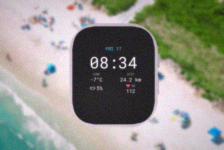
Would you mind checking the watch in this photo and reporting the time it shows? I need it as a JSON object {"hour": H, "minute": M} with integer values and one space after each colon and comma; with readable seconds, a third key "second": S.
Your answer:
{"hour": 8, "minute": 34}
